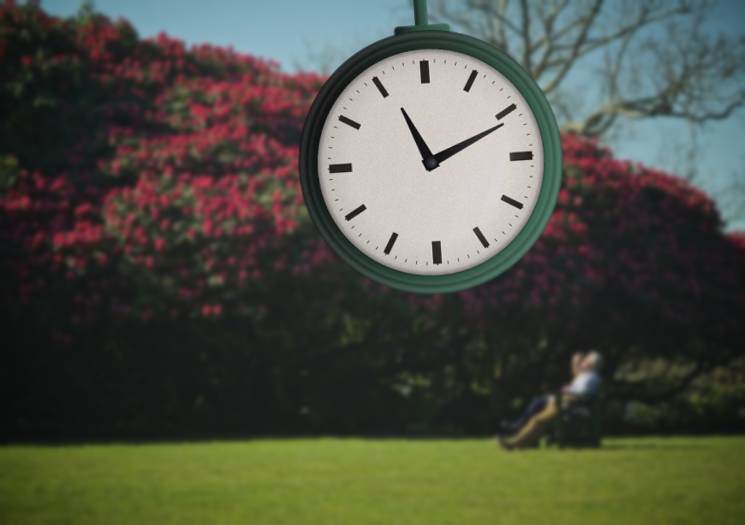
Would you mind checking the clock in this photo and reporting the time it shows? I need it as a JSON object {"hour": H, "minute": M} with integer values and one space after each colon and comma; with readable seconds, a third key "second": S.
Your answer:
{"hour": 11, "minute": 11}
